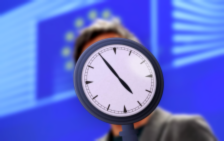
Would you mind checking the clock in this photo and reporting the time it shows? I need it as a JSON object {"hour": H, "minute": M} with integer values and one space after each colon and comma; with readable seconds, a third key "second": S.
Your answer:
{"hour": 4, "minute": 55}
